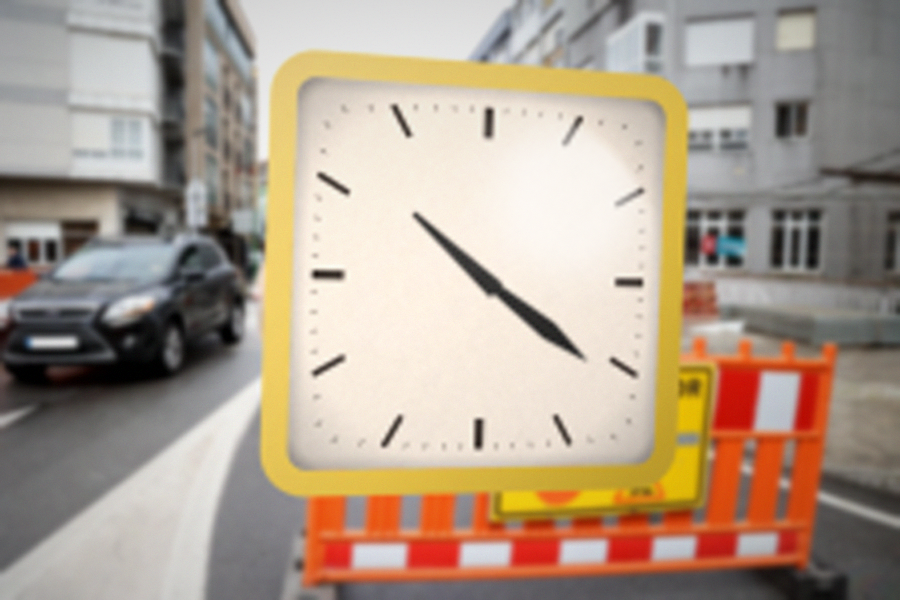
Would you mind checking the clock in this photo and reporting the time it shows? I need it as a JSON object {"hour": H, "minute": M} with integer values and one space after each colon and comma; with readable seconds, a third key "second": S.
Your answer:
{"hour": 10, "minute": 21}
